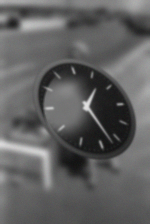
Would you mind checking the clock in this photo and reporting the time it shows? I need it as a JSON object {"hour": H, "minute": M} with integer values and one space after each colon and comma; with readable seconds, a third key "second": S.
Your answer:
{"hour": 1, "minute": 27}
